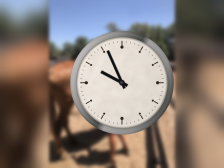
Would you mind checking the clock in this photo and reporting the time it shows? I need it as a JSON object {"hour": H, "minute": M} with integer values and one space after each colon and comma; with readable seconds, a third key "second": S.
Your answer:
{"hour": 9, "minute": 56}
